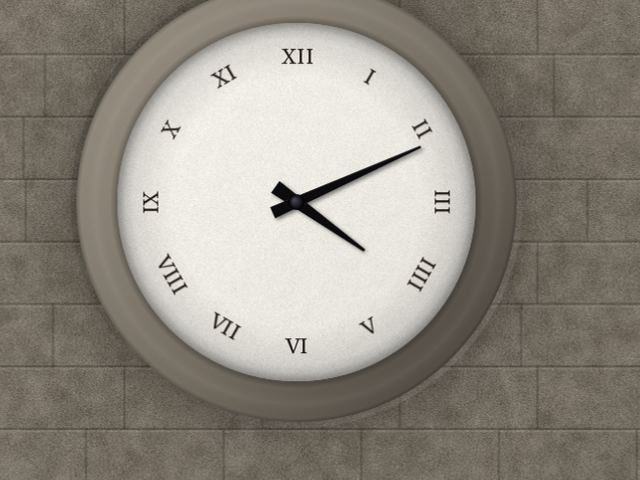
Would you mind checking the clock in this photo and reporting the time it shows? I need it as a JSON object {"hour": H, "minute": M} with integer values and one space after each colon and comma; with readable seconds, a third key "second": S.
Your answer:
{"hour": 4, "minute": 11}
